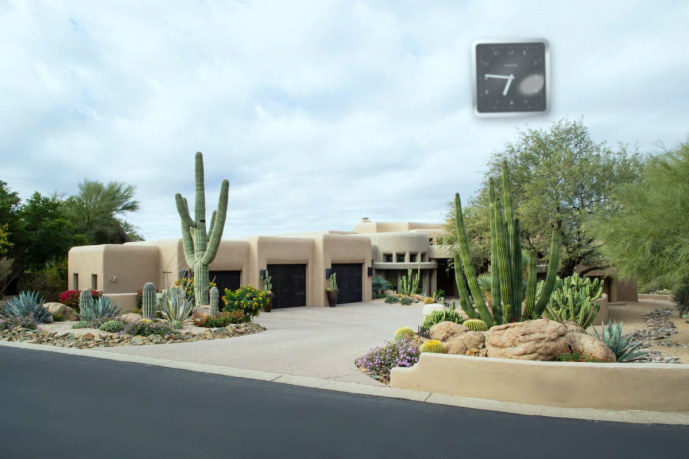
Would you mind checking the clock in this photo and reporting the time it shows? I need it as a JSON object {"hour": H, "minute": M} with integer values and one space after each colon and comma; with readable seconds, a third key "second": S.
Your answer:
{"hour": 6, "minute": 46}
